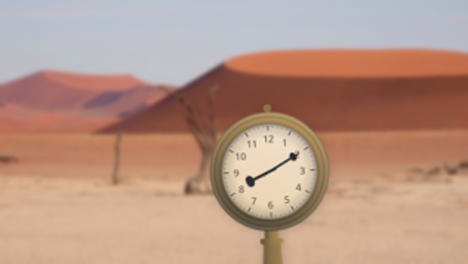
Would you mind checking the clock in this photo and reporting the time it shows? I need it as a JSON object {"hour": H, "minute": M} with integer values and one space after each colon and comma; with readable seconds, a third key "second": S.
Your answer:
{"hour": 8, "minute": 10}
